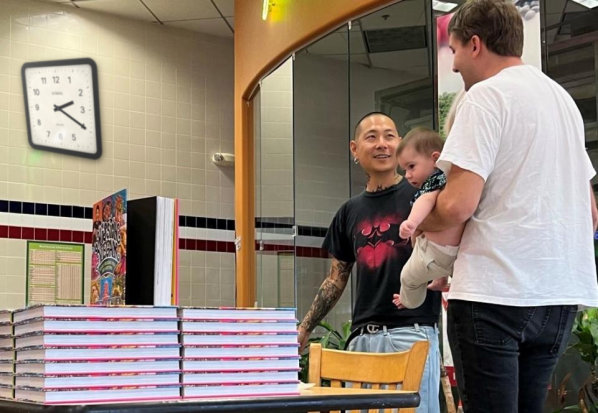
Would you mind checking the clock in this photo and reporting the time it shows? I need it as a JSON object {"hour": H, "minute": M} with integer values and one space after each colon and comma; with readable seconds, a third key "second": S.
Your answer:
{"hour": 2, "minute": 20}
